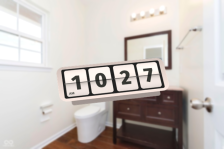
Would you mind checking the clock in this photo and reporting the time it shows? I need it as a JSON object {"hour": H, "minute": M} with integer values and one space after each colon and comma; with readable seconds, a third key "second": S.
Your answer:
{"hour": 10, "minute": 27}
